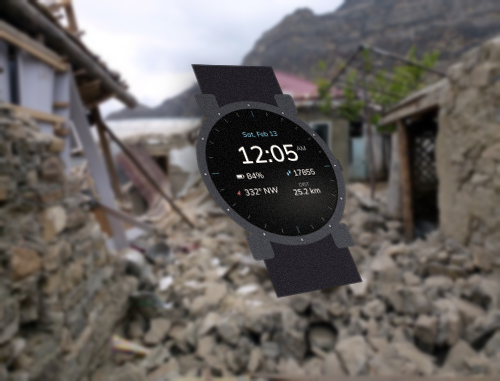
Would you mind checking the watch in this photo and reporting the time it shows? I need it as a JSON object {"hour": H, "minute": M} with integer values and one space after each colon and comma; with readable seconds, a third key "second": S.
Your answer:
{"hour": 12, "minute": 5}
